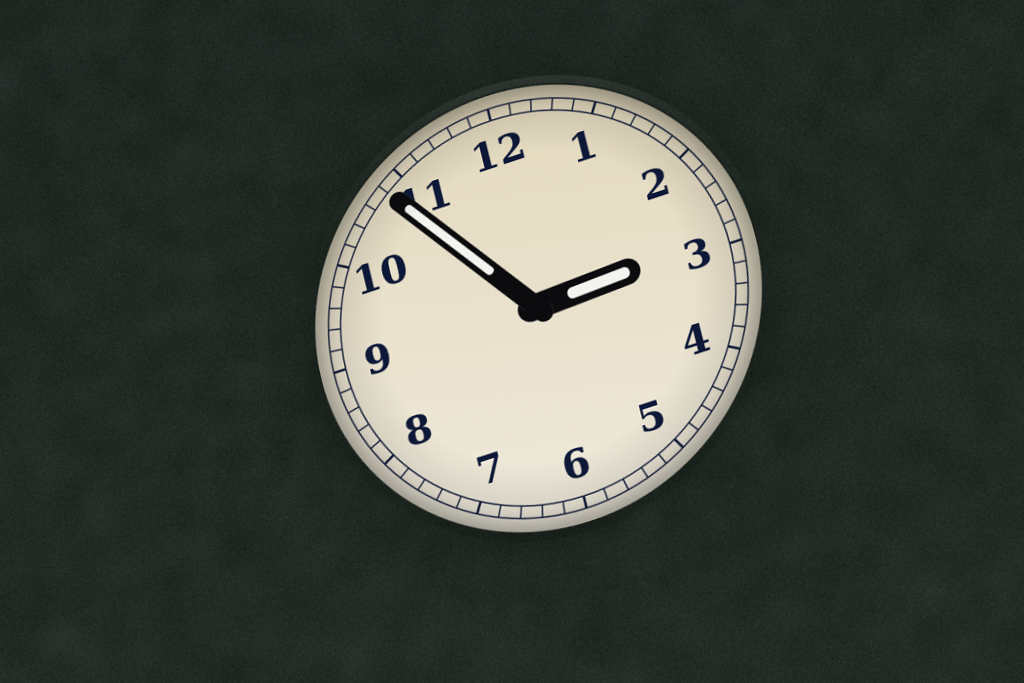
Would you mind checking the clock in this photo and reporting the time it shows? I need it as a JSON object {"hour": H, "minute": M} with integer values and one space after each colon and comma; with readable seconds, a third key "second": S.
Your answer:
{"hour": 2, "minute": 54}
